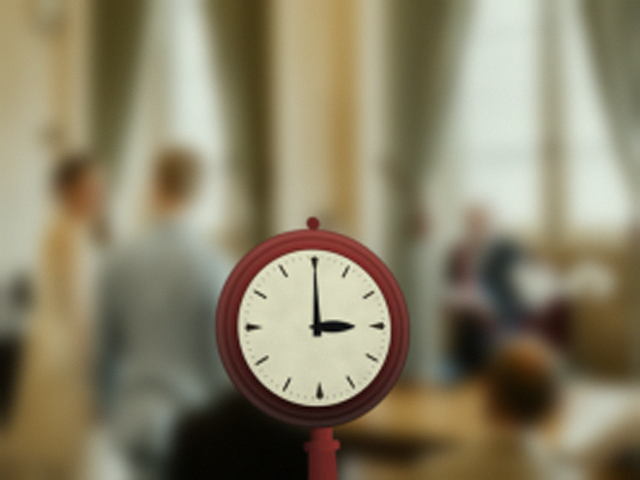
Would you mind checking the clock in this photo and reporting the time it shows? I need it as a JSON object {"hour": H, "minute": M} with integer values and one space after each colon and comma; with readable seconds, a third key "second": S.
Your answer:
{"hour": 3, "minute": 0}
